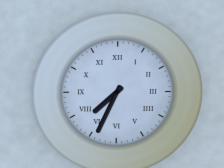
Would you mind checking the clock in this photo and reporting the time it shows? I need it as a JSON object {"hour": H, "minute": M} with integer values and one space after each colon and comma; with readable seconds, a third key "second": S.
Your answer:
{"hour": 7, "minute": 34}
